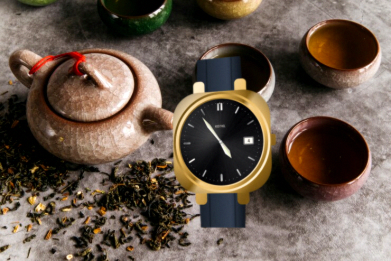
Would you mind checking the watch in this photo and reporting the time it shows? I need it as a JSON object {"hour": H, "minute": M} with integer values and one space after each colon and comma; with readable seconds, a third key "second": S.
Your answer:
{"hour": 4, "minute": 54}
